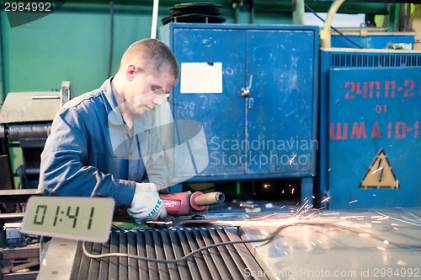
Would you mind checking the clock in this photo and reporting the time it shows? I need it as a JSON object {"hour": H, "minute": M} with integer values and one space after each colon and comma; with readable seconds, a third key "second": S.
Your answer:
{"hour": 1, "minute": 41}
